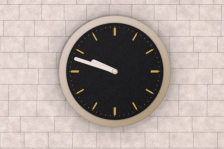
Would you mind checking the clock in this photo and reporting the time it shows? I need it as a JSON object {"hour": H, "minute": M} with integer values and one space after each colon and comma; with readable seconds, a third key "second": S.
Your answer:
{"hour": 9, "minute": 48}
